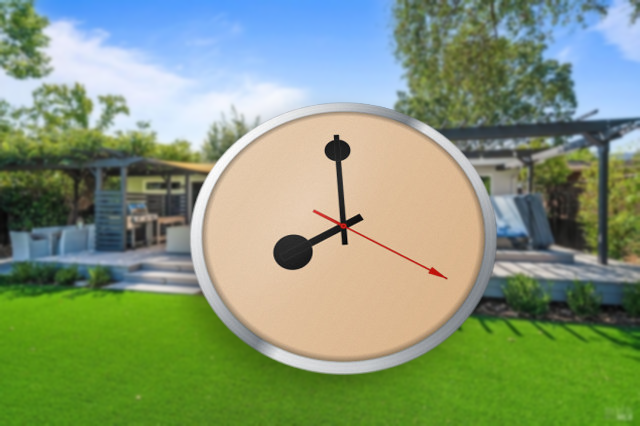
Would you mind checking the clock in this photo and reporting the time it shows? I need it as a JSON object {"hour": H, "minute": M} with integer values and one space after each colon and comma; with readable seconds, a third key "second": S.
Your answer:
{"hour": 7, "minute": 59, "second": 20}
